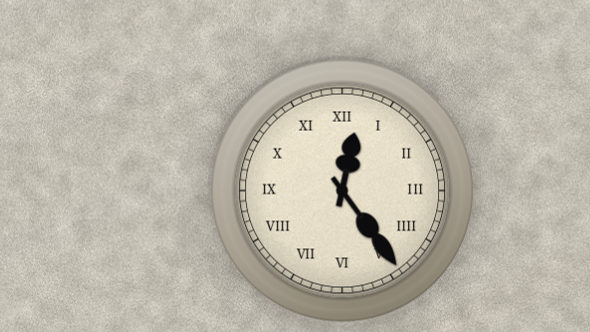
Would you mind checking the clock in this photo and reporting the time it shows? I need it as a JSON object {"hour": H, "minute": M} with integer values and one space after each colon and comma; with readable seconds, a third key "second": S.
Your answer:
{"hour": 12, "minute": 24}
